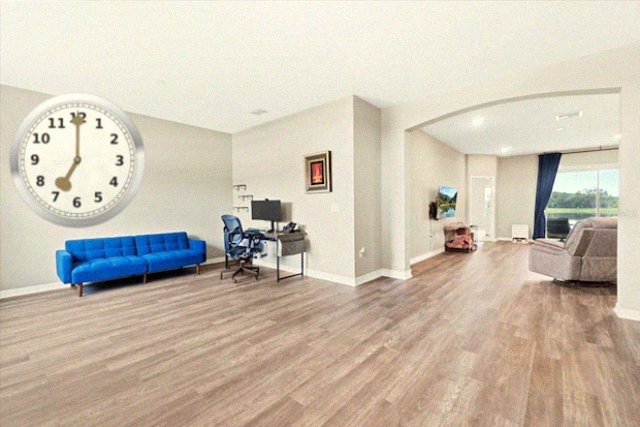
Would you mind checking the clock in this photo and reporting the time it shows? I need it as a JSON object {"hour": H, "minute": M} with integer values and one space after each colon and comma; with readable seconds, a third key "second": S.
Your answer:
{"hour": 7, "minute": 0}
